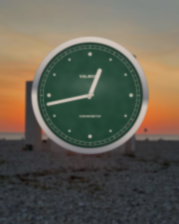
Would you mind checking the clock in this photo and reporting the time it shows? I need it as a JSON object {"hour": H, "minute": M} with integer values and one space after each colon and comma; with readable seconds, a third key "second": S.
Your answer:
{"hour": 12, "minute": 43}
